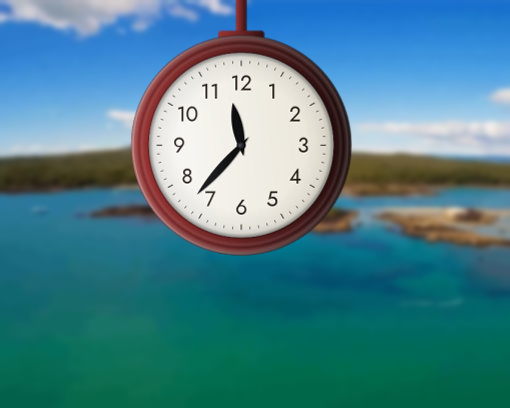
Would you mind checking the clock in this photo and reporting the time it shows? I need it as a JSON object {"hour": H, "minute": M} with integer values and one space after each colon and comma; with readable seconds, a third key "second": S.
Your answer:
{"hour": 11, "minute": 37}
